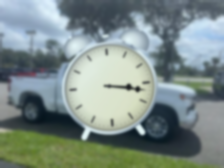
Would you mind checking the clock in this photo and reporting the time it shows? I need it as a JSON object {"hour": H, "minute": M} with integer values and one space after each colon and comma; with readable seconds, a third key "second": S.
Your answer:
{"hour": 3, "minute": 17}
